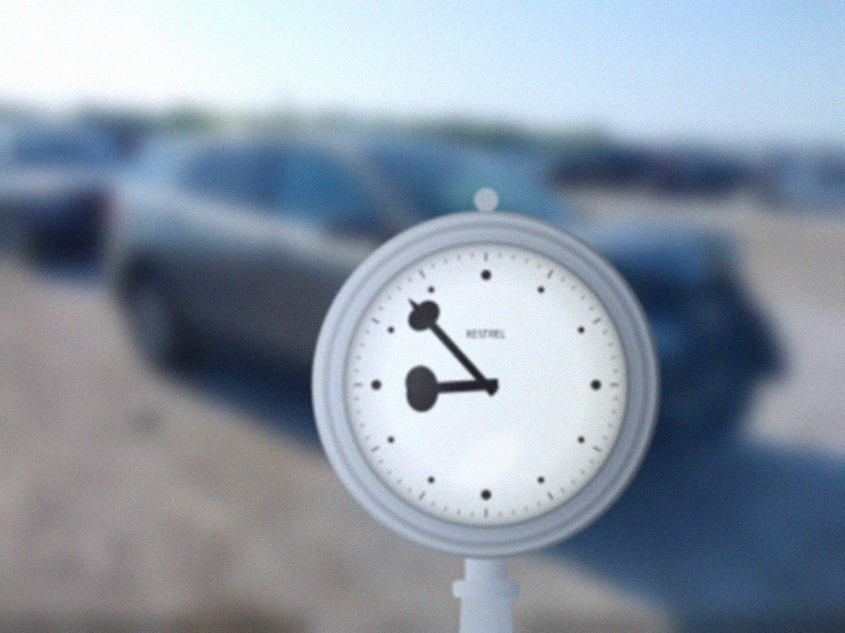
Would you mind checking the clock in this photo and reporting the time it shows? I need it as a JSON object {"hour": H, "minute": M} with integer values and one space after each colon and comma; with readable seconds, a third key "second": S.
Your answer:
{"hour": 8, "minute": 53}
